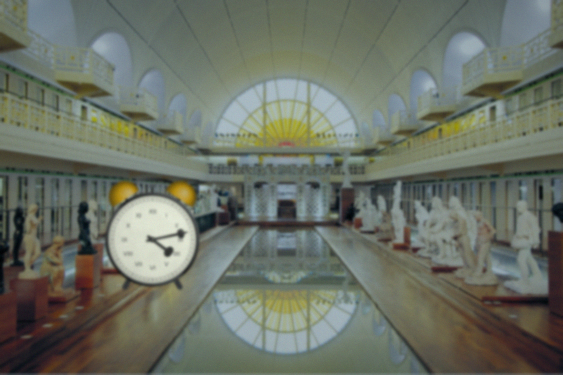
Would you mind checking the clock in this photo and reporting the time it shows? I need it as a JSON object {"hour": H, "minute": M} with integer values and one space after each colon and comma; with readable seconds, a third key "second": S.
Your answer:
{"hour": 4, "minute": 13}
